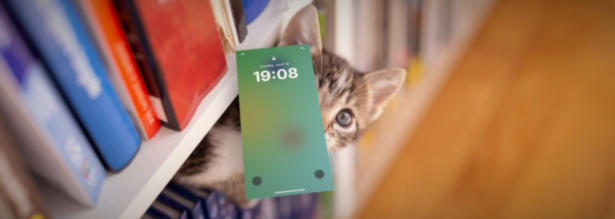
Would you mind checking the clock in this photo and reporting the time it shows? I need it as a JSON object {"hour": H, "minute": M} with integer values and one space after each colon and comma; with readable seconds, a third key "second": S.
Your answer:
{"hour": 19, "minute": 8}
